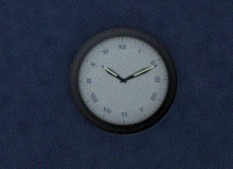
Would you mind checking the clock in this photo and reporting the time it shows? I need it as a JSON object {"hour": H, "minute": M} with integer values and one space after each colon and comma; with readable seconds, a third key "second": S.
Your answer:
{"hour": 10, "minute": 11}
